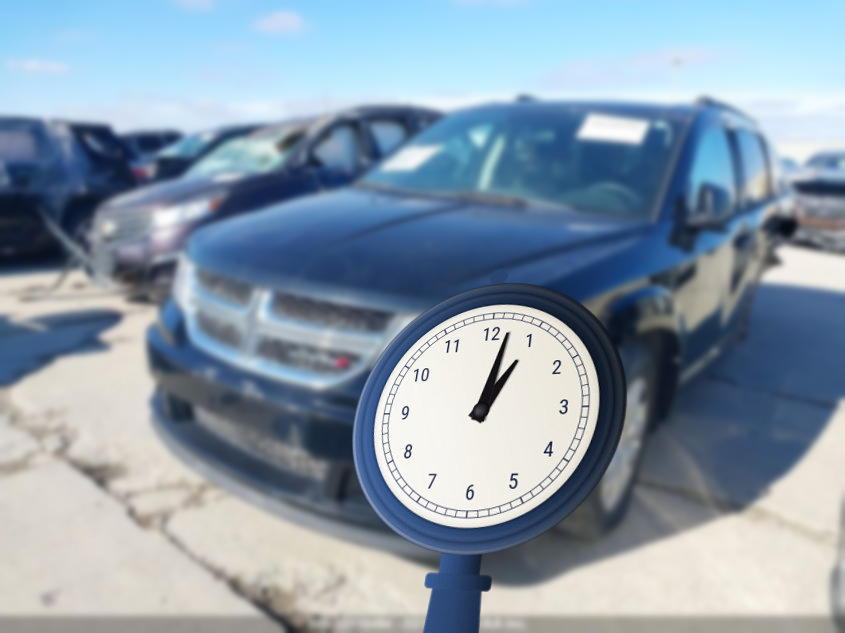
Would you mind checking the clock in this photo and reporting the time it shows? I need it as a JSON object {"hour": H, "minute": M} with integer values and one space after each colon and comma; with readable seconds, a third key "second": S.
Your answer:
{"hour": 1, "minute": 2}
